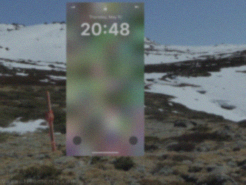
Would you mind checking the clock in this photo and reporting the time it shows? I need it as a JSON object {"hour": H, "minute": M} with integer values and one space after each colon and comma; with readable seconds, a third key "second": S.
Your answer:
{"hour": 20, "minute": 48}
